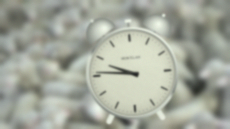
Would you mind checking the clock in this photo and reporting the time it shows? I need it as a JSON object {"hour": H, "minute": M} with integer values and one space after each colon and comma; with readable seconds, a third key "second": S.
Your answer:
{"hour": 9, "minute": 46}
